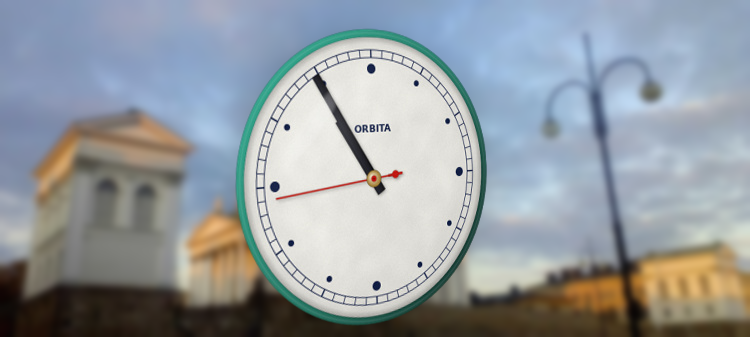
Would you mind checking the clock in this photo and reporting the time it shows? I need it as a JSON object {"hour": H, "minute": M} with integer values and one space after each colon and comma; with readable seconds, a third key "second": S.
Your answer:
{"hour": 10, "minute": 54, "second": 44}
